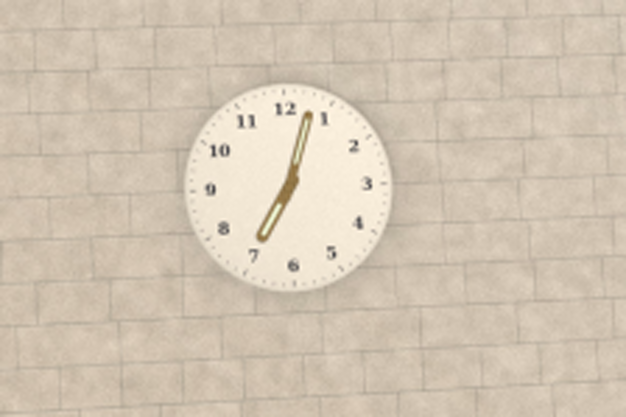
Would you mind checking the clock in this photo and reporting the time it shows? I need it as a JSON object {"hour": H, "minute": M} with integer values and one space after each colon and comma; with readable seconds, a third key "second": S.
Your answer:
{"hour": 7, "minute": 3}
